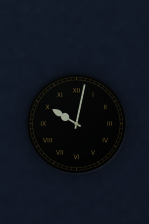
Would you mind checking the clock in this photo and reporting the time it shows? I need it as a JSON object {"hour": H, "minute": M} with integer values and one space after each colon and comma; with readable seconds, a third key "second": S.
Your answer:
{"hour": 10, "minute": 2}
